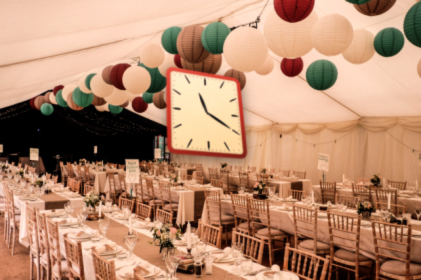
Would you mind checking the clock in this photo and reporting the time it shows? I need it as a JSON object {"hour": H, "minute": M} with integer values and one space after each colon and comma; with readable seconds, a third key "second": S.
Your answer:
{"hour": 11, "minute": 20}
